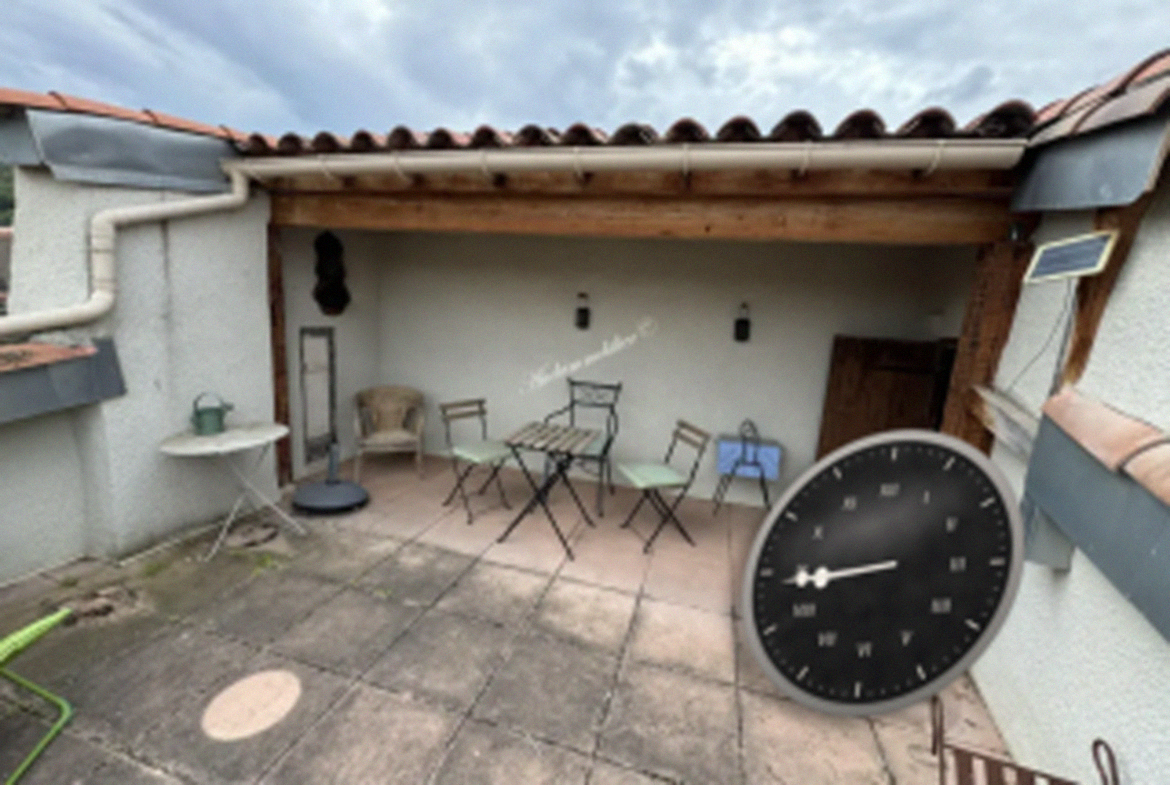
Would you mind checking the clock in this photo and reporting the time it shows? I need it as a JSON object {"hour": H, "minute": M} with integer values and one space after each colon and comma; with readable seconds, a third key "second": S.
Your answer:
{"hour": 8, "minute": 44}
